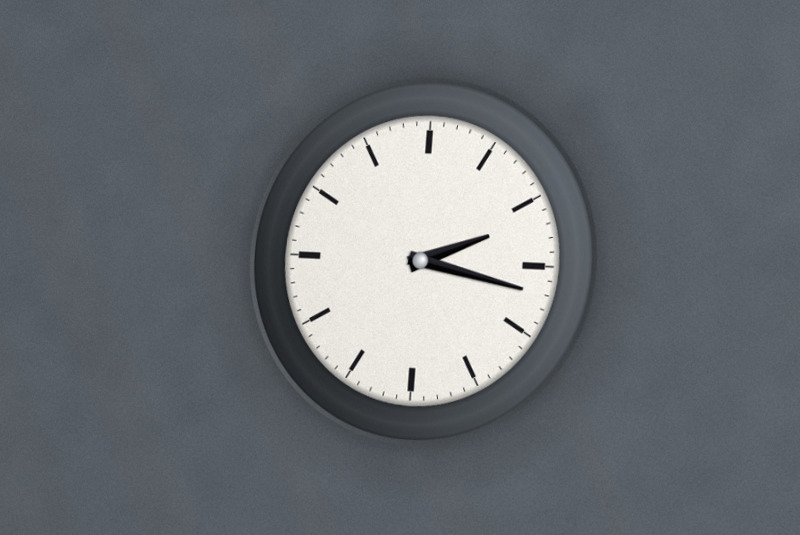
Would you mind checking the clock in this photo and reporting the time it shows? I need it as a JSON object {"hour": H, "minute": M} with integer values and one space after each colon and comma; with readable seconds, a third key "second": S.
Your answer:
{"hour": 2, "minute": 17}
